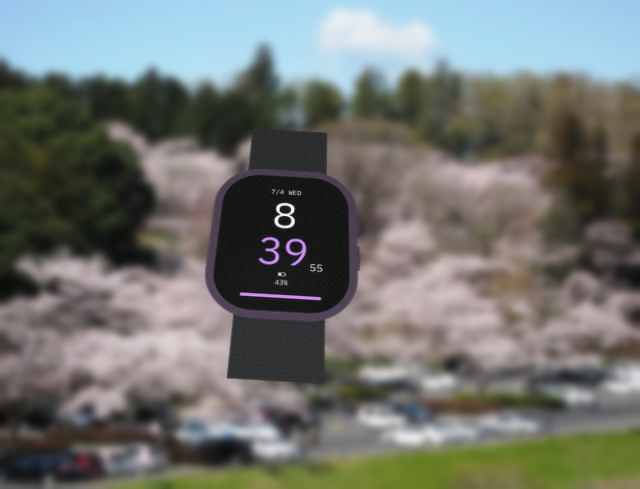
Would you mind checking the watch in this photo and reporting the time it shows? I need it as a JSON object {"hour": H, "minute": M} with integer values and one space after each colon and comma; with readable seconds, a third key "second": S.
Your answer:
{"hour": 8, "minute": 39, "second": 55}
